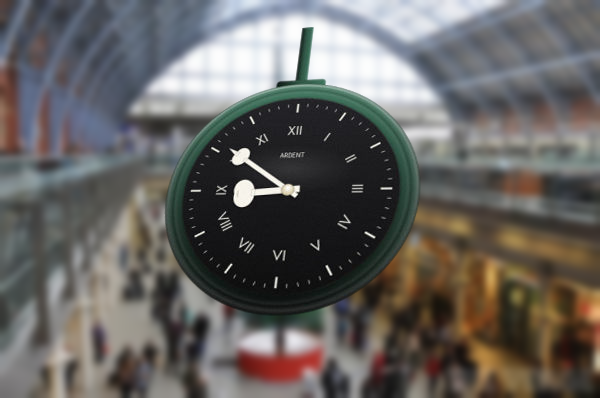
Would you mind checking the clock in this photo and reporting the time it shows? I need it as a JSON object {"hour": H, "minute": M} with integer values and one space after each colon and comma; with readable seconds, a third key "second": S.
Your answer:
{"hour": 8, "minute": 51}
